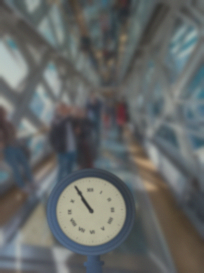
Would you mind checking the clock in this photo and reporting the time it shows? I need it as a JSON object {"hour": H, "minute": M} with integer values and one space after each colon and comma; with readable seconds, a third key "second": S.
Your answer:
{"hour": 10, "minute": 55}
